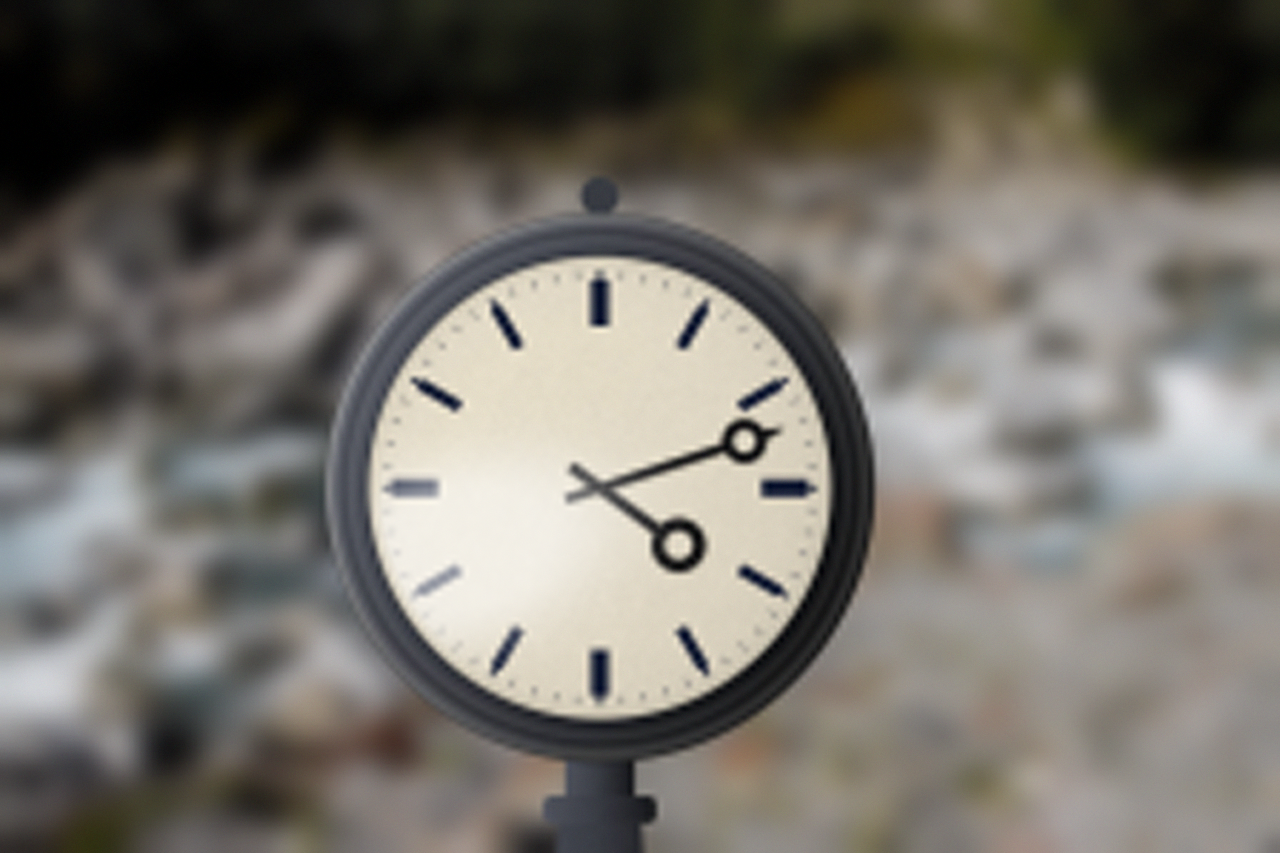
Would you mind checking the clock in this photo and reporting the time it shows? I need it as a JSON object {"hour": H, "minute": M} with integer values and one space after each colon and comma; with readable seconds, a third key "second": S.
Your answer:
{"hour": 4, "minute": 12}
